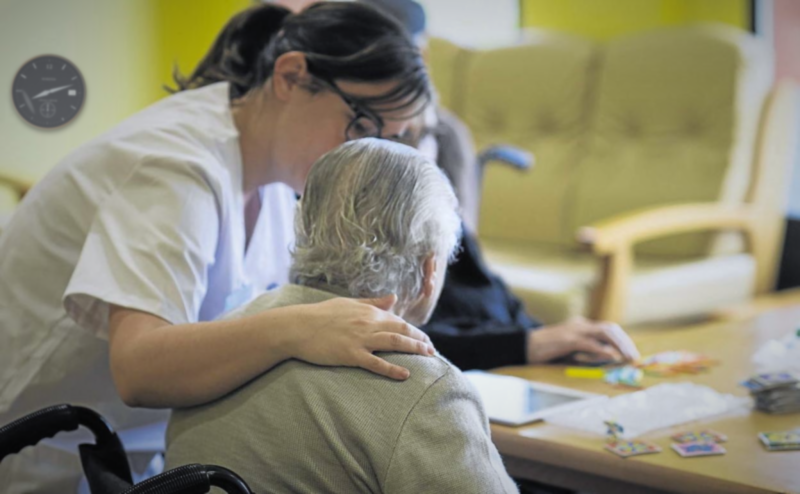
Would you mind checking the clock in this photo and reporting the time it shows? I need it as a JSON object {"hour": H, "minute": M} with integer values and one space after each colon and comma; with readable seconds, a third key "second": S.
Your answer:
{"hour": 8, "minute": 12}
